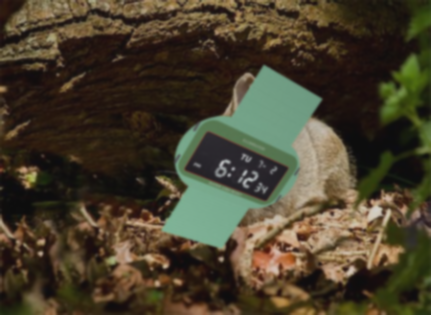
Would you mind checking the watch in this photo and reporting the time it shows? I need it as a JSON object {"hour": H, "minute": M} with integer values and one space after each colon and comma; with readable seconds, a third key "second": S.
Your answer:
{"hour": 6, "minute": 12}
